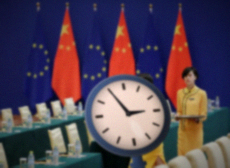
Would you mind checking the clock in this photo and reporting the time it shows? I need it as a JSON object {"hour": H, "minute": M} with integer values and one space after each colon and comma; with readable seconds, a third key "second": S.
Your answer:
{"hour": 2, "minute": 55}
